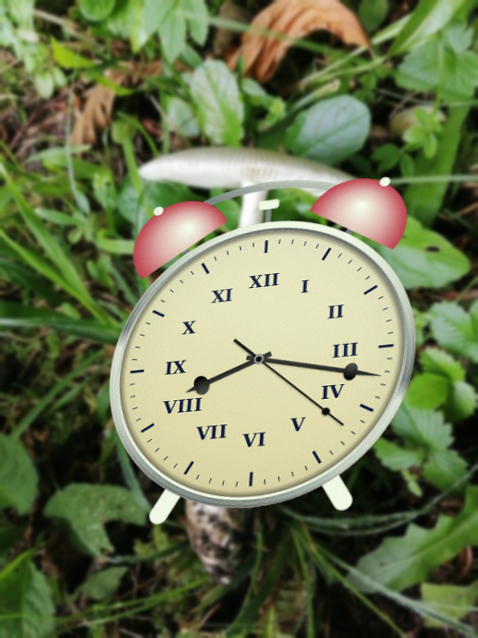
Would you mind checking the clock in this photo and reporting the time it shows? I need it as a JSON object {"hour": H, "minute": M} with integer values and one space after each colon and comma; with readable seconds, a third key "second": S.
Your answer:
{"hour": 8, "minute": 17, "second": 22}
